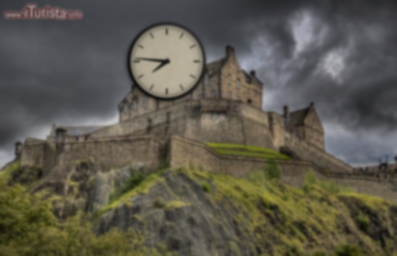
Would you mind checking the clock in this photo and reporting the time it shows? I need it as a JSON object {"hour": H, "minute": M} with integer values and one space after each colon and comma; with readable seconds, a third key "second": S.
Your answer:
{"hour": 7, "minute": 46}
